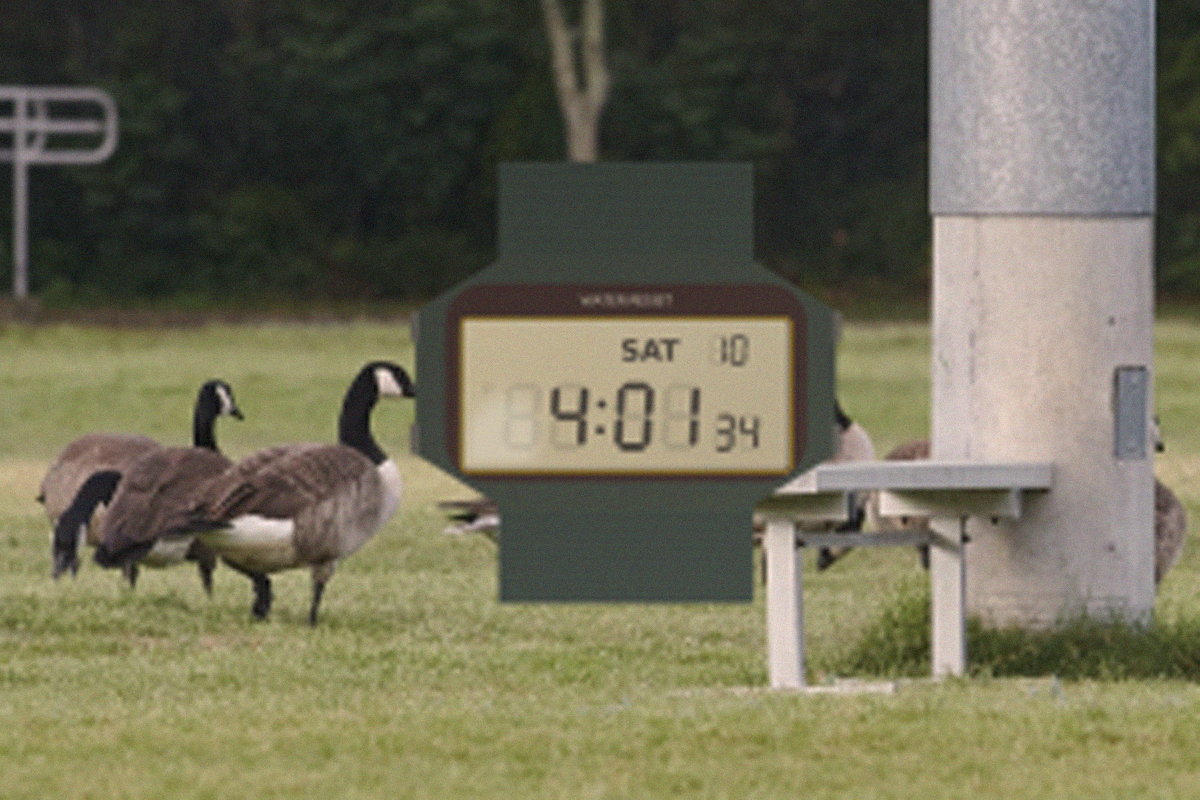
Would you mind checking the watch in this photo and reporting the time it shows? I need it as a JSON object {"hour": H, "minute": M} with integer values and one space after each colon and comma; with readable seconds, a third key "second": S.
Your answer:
{"hour": 4, "minute": 1, "second": 34}
